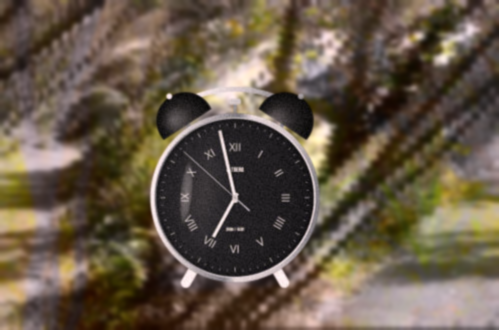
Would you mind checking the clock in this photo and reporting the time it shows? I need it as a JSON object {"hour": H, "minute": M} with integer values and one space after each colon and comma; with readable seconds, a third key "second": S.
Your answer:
{"hour": 6, "minute": 57, "second": 52}
